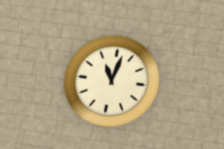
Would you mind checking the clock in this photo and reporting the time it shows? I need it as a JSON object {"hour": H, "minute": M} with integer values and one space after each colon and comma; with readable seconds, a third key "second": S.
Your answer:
{"hour": 11, "minute": 2}
